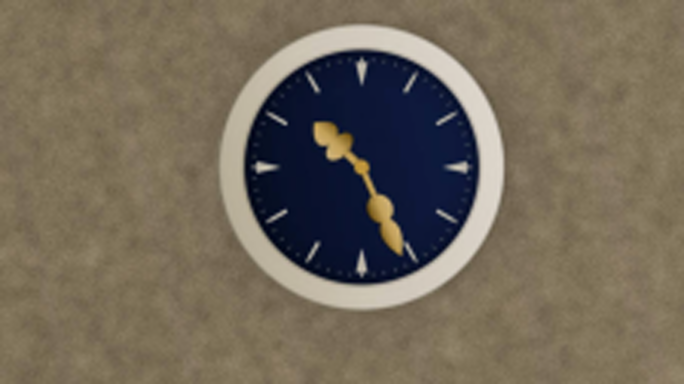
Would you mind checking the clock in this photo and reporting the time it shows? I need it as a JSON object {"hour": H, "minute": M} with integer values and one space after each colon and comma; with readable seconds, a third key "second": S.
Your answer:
{"hour": 10, "minute": 26}
